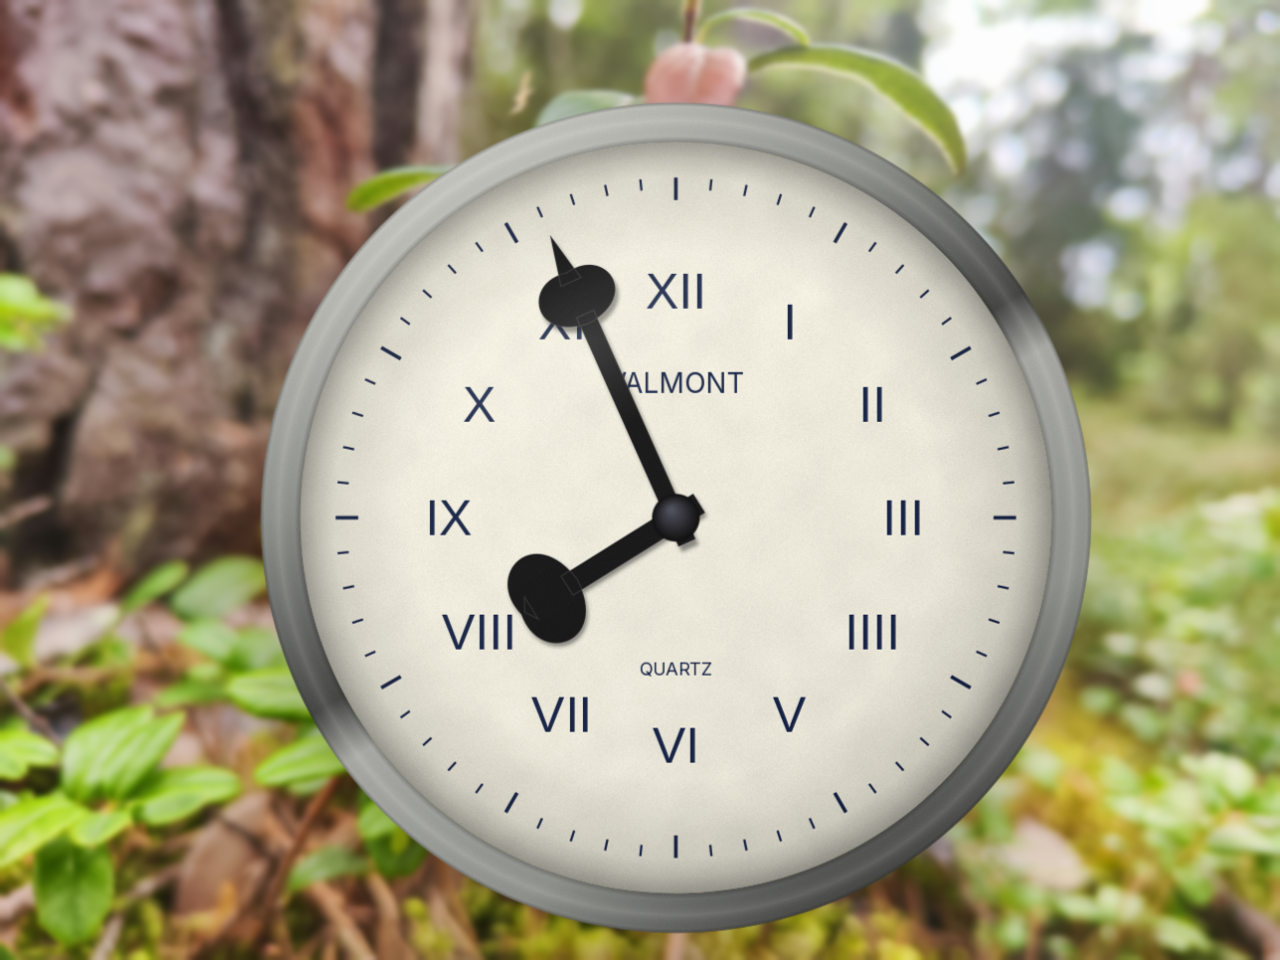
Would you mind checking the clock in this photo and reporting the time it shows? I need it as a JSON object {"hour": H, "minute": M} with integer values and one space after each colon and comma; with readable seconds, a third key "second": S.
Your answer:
{"hour": 7, "minute": 56}
